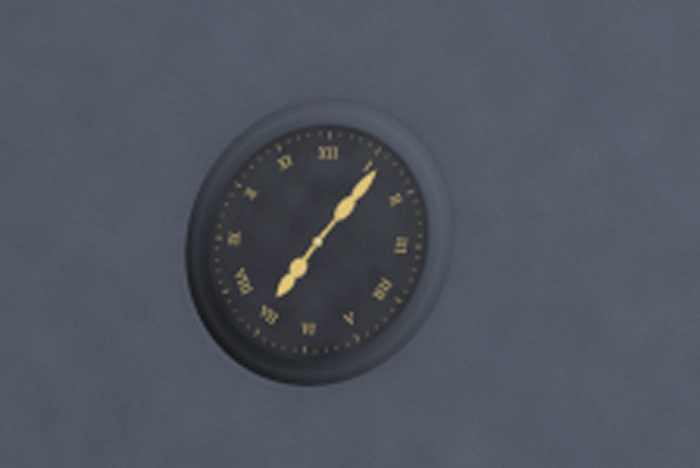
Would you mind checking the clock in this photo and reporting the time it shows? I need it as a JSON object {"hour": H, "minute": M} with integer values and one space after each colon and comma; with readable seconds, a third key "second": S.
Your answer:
{"hour": 7, "minute": 6}
